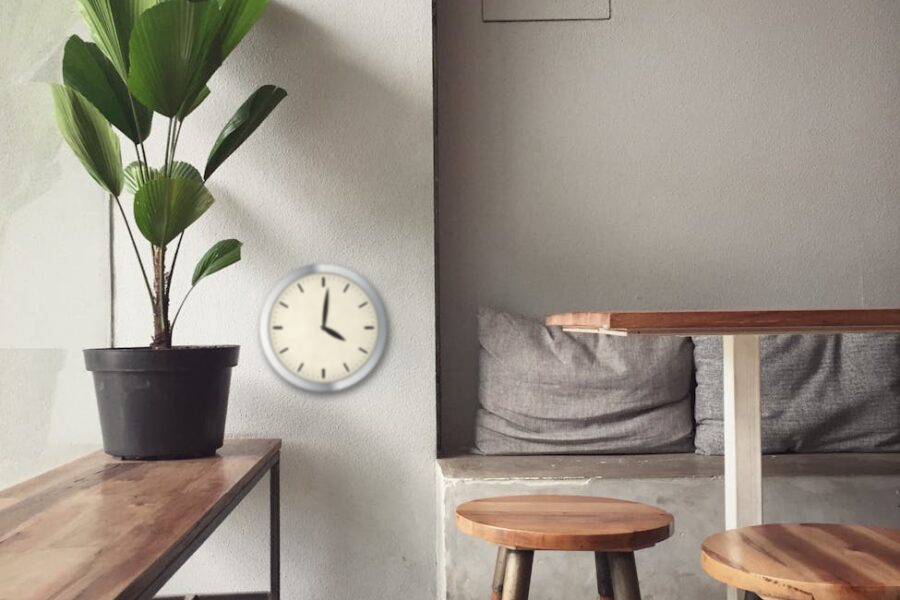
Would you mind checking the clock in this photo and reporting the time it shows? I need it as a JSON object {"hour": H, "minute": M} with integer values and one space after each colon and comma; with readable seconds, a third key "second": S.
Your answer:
{"hour": 4, "minute": 1}
